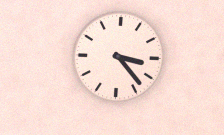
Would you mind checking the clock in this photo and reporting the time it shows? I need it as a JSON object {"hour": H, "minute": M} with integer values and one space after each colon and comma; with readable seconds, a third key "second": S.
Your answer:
{"hour": 3, "minute": 23}
